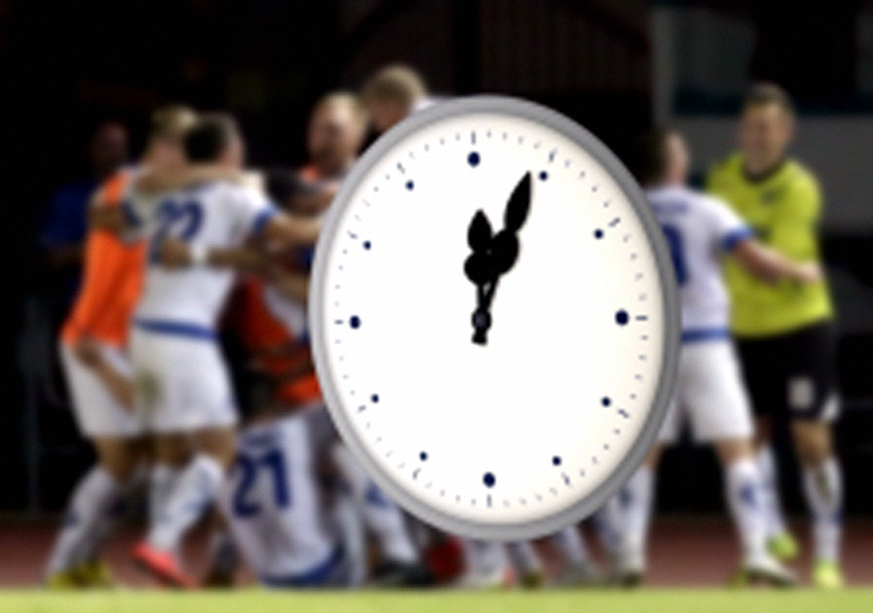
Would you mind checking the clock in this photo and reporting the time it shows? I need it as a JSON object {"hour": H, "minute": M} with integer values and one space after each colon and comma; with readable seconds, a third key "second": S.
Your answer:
{"hour": 12, "minute": 4}
